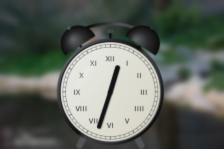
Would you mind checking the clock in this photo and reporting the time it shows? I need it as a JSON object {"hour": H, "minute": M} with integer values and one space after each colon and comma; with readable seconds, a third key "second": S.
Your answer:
{"hour": 12, "minute": 33}
